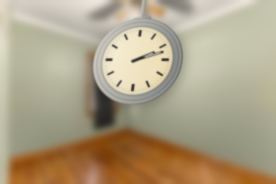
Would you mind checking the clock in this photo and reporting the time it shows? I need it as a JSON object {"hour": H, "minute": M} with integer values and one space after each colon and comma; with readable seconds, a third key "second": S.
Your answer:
{"hour": 2, "minute": 12}
